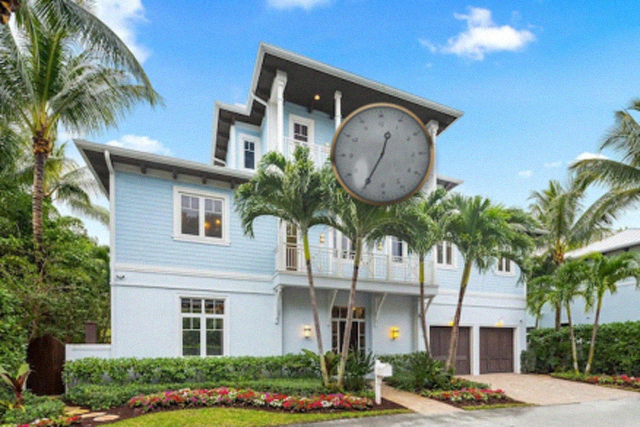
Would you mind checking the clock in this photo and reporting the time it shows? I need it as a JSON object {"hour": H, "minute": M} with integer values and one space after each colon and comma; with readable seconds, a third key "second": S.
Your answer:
{"hour": 12, "minute": 35}
